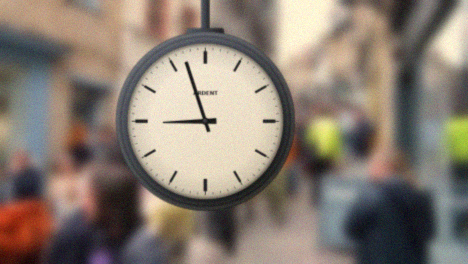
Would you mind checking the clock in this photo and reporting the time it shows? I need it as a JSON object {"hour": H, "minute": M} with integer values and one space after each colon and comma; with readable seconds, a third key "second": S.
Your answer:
{"hour": 8, "minute": 57}
